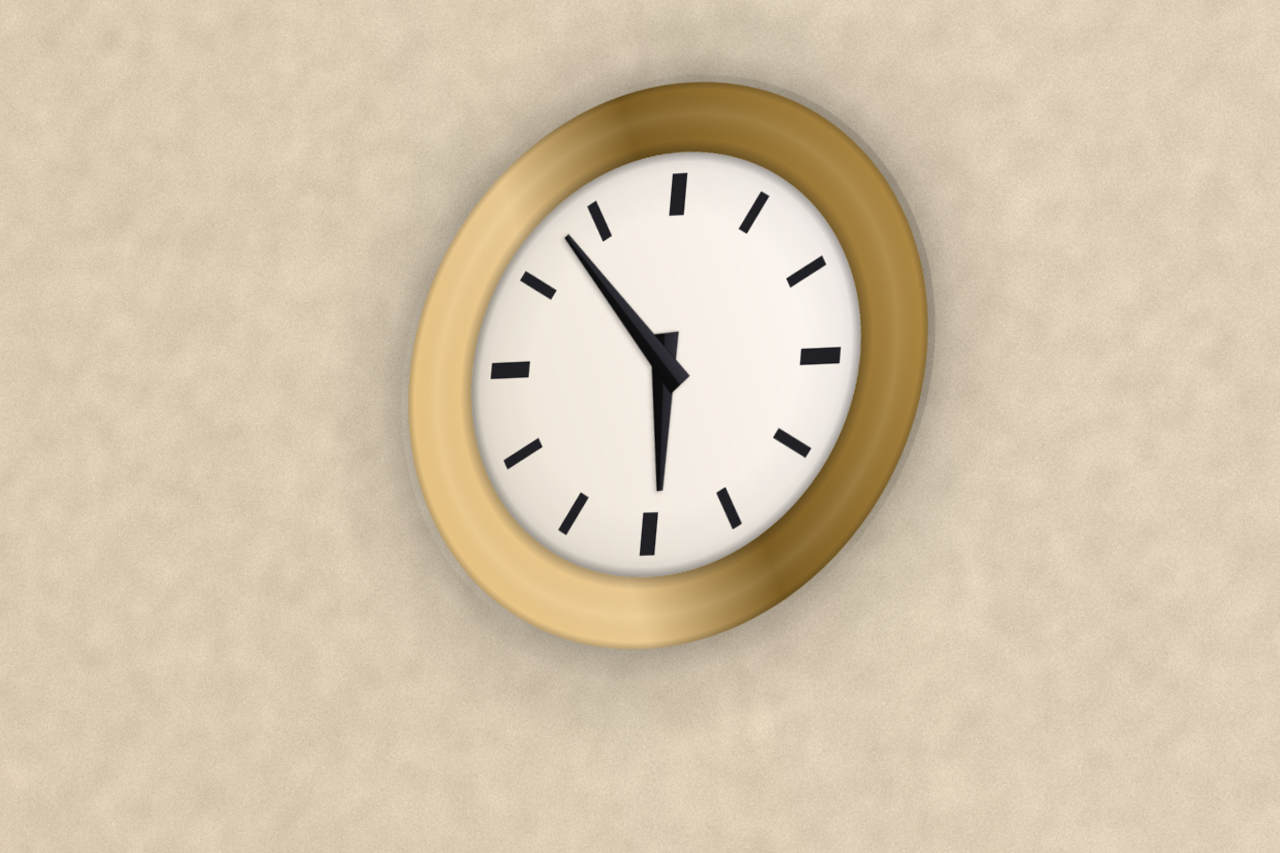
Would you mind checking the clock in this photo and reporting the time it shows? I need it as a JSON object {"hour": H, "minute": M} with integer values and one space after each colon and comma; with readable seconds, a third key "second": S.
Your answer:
{"hour": 5, "minute": 53}
